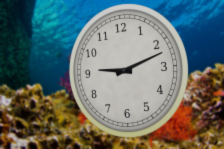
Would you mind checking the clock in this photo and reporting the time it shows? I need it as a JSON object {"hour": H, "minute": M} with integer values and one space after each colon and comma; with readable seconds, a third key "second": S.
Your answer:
{"hour": 9, "minute": 12}
